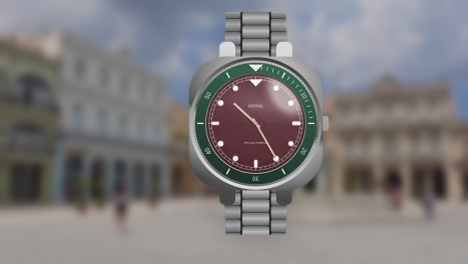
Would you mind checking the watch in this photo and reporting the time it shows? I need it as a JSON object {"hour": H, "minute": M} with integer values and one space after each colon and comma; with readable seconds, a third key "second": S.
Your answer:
{"hour": 10, "minute": 25}
